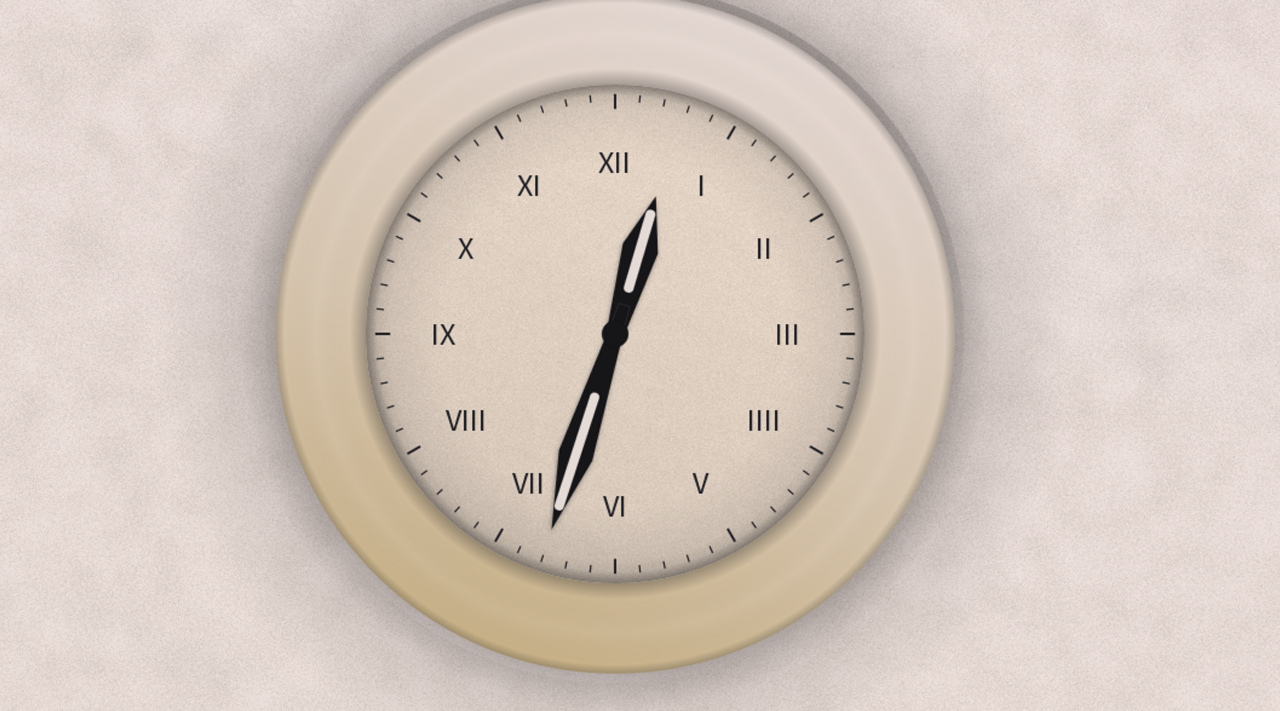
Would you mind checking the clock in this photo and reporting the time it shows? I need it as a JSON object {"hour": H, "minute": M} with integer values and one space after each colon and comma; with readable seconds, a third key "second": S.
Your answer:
{"hour": 12, "minute": 33}
